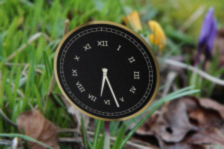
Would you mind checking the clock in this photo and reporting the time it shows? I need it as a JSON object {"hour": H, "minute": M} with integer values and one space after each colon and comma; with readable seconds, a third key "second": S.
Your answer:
{"hour": 6, "minute": 27}
